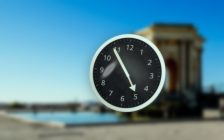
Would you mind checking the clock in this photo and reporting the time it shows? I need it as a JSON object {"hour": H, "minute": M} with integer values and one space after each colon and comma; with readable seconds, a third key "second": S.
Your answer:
{"hour": 4, "minute": 54}
